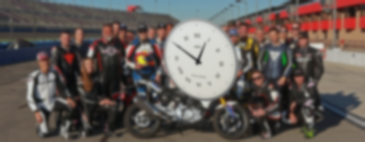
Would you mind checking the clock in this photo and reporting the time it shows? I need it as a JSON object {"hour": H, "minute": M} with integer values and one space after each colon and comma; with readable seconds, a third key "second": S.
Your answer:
{"hour": 12, "minute": 50}
